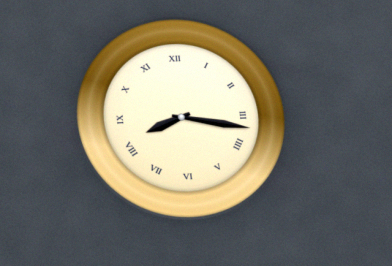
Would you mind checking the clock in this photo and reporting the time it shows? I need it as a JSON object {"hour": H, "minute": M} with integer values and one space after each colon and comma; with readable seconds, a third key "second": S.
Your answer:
{"hour": 8, "minute": 17}
